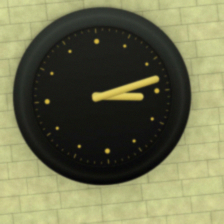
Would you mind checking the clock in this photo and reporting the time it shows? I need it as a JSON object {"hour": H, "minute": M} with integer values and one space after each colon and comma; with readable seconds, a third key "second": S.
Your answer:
{"hour": 3, "minute": 13}
